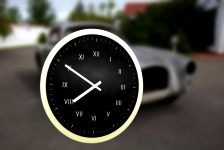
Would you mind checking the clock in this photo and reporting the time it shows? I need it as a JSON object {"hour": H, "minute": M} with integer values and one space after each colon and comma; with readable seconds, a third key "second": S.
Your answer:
{"hour": 7, "minute": 50}
